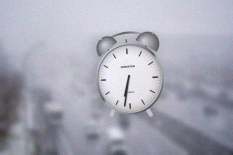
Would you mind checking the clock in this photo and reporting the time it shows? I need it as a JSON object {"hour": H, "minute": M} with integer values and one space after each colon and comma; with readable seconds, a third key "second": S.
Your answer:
{"hour": 6, "minute": 32}
